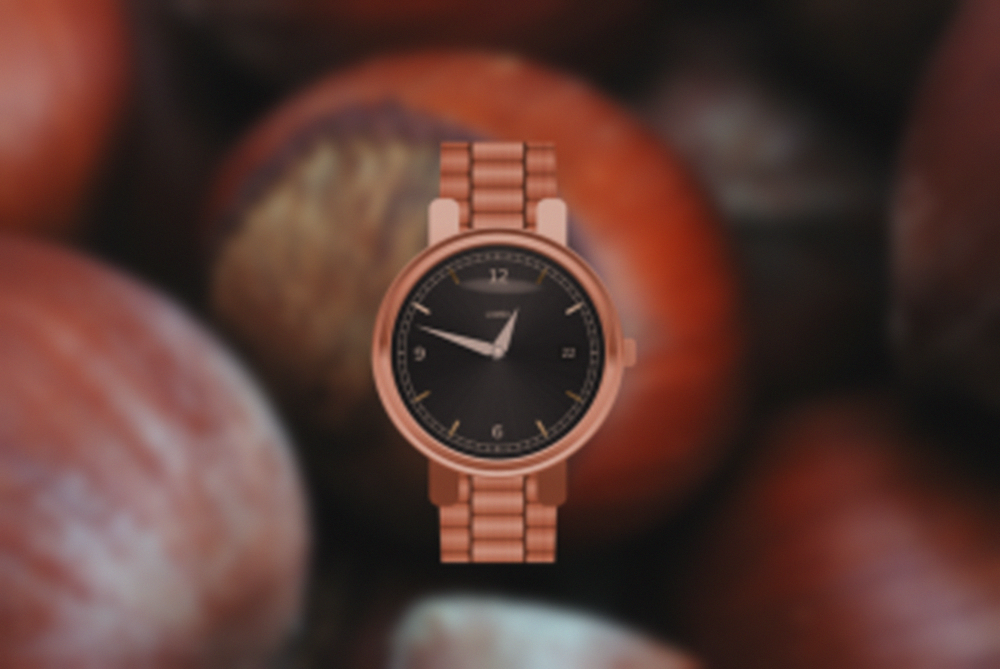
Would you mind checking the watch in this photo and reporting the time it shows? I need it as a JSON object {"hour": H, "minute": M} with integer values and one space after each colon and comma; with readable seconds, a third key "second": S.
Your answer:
{"hour": 12, "minute": 48}
